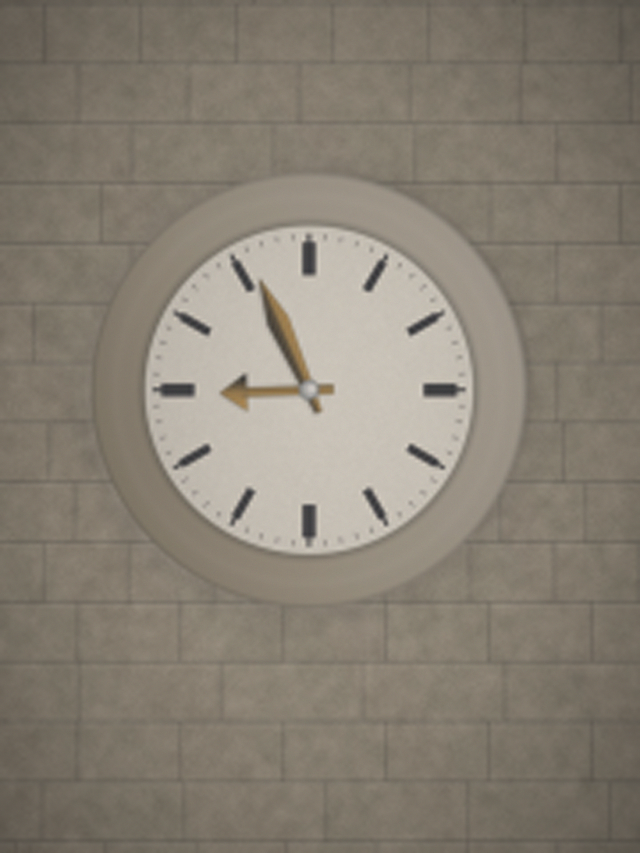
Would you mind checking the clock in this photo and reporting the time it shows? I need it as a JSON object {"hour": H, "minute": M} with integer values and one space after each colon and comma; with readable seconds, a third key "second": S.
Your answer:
{"hour": 8, "minute": 56}
